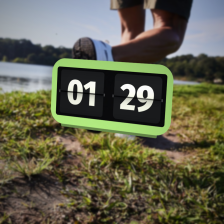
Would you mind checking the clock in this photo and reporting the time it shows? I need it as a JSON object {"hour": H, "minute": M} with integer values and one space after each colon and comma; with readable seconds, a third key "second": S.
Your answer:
{"hour": 1, "minute": 29}
